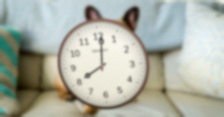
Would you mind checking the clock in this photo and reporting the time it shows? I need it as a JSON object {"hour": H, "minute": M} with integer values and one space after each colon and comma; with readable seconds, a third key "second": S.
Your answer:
{"hour": 8, "minute": 1}
